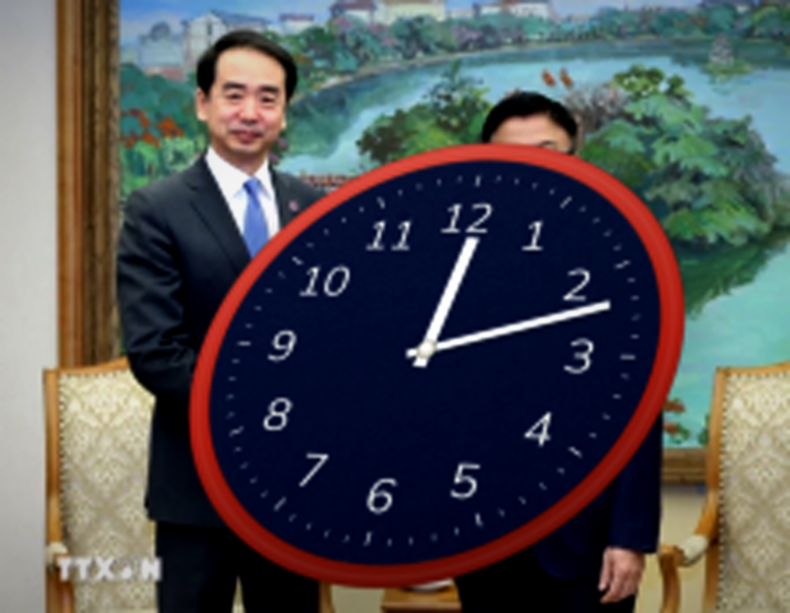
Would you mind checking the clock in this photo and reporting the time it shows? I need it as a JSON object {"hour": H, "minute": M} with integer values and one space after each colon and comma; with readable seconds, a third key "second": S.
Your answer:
{"hour": 12, "minute": 12}
